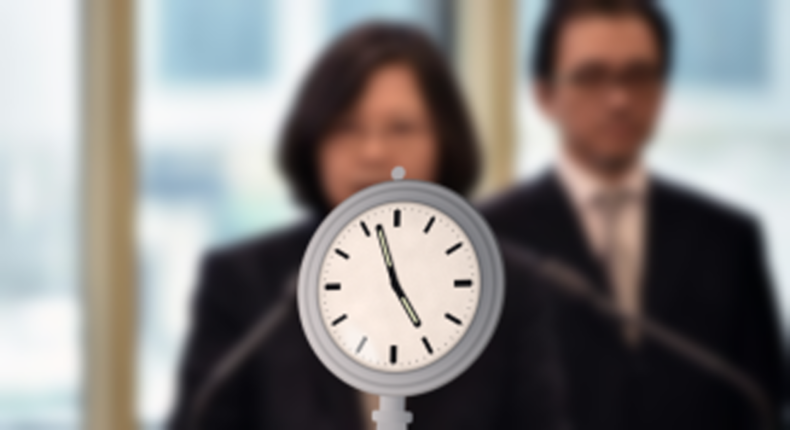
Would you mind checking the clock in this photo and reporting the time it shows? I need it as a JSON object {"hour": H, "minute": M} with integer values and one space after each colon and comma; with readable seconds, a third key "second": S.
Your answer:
{"hour": 4, "minute": 57}
